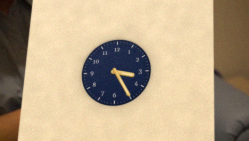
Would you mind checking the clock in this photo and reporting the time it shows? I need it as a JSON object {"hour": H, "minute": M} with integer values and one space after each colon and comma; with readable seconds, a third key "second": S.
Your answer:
{"hour": 3, "minute": 25}
